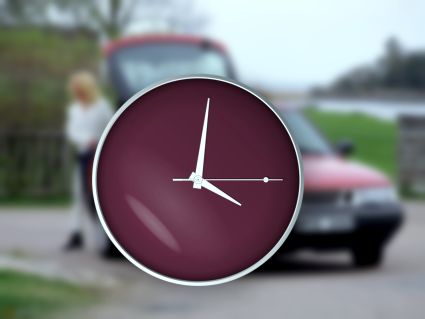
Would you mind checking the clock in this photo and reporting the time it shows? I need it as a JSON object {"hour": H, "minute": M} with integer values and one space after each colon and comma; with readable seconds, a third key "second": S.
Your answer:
{"hour": 4, "minute": 1, "second": 15}
